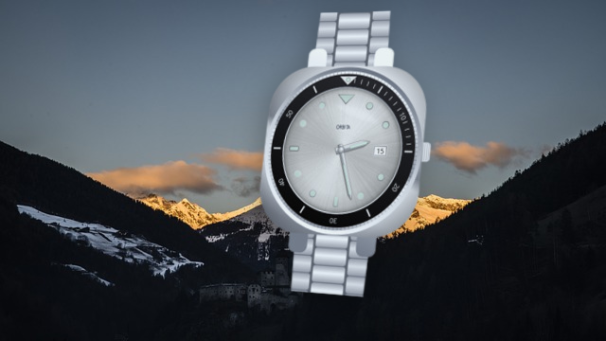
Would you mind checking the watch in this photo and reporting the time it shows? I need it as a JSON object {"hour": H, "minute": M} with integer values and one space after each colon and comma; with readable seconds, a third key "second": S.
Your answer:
{"hour": 2, "minute": 27}
